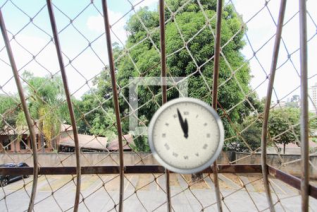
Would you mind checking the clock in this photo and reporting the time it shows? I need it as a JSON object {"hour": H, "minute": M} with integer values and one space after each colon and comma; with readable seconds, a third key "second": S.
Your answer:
{"hour": 11, "minute": 57}
